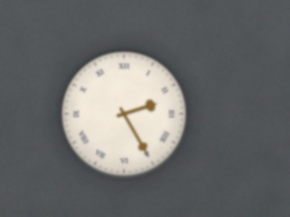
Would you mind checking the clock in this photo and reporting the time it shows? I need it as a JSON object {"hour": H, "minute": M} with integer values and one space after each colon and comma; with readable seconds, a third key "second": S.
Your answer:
{"hour": 2, "minute": 25}
